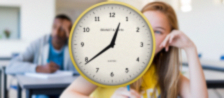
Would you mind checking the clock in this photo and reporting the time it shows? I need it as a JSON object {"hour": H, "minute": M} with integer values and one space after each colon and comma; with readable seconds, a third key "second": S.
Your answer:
{"hour": 12, "minute": 39}
